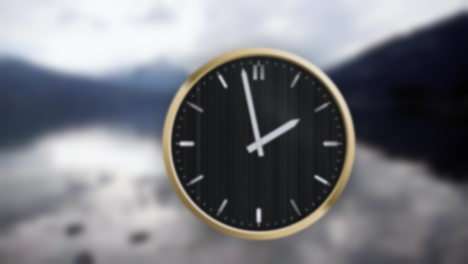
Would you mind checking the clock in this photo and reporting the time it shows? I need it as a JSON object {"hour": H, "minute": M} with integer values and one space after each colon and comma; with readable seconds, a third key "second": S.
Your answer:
{"hour": 1, "minute": 58}
